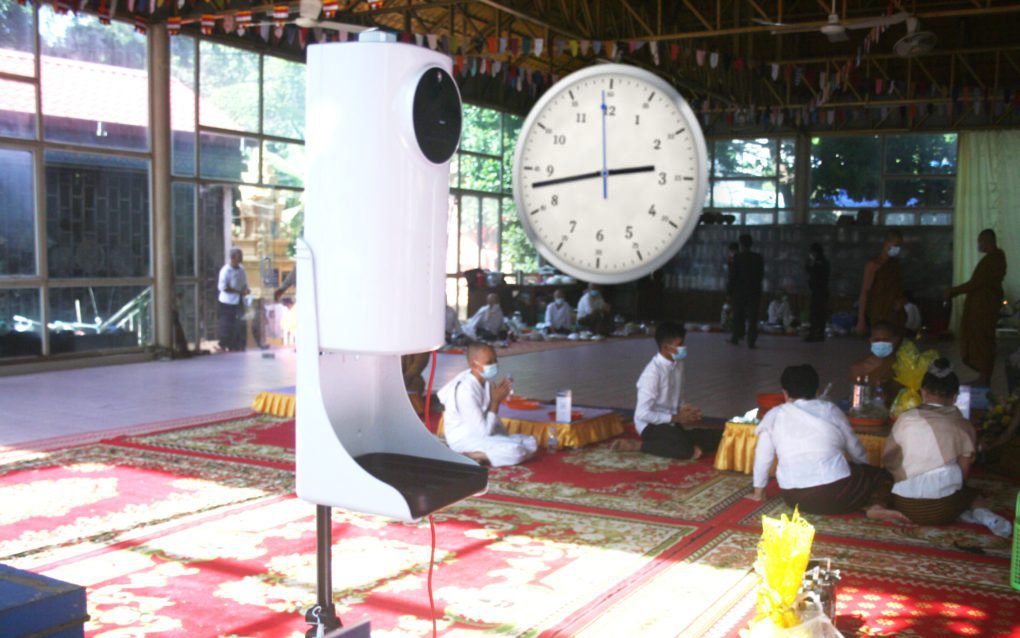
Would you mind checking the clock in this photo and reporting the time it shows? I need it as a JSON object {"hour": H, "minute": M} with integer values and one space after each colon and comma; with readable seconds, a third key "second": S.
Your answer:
{"hour": 2, "minute": 42, "second": 59}
